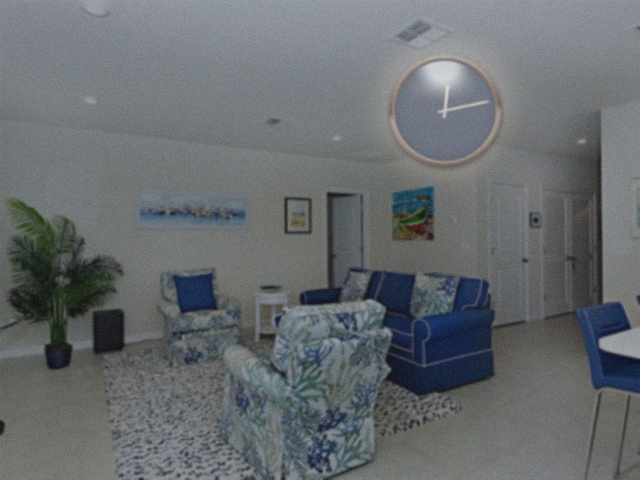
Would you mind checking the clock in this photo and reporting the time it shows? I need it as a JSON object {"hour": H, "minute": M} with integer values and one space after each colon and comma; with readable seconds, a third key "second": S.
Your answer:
{"hour": 12, "minute": 13}
